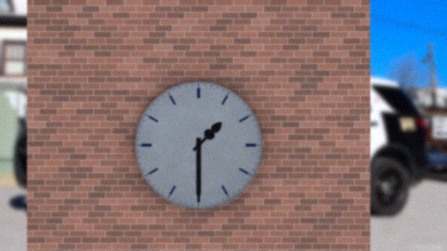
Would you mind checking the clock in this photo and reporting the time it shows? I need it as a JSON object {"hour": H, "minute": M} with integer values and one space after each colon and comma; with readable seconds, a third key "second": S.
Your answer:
{"hour": 1, "minute": 30}
